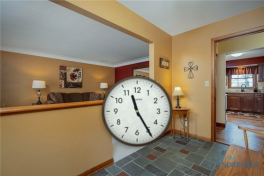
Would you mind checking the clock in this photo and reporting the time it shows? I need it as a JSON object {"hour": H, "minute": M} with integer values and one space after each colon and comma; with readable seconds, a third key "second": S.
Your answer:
{"hour": 11, "minute": 25}
